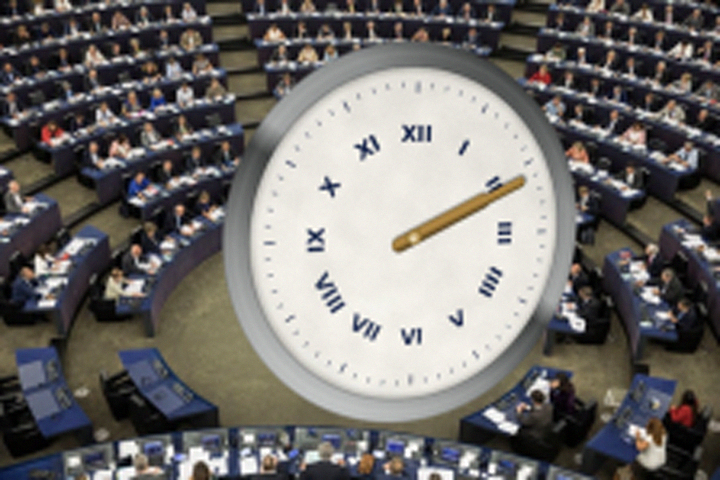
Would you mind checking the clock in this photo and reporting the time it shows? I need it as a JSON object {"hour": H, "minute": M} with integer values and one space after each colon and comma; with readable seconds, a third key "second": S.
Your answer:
{"hour": 2, "minute": 11}
